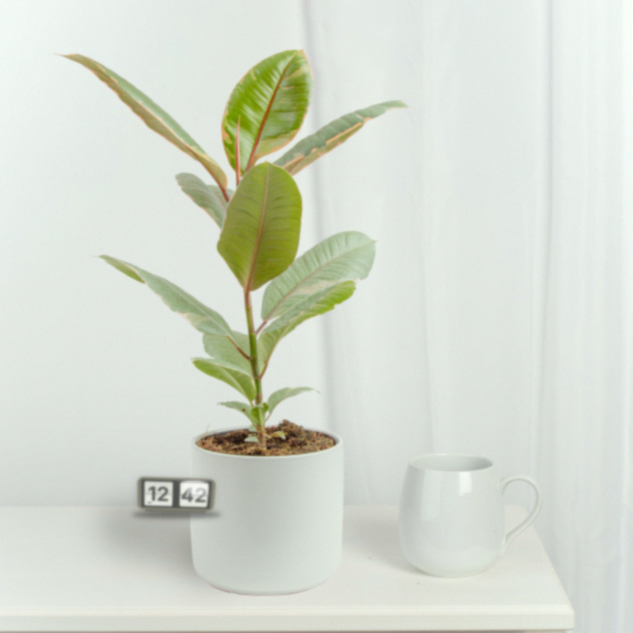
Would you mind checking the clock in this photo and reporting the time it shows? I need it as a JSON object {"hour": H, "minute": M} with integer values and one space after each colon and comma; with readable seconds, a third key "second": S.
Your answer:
{"hour": 12, "minute": 42}
